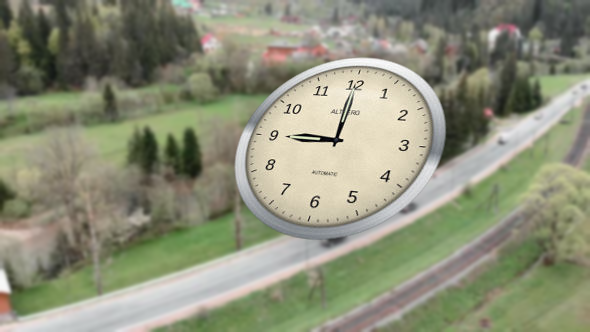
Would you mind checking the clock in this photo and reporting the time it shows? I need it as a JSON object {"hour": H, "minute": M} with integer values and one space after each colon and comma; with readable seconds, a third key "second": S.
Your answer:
{"hour": 9, "minute": 0}
